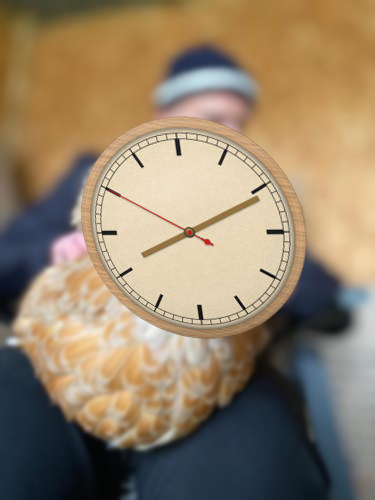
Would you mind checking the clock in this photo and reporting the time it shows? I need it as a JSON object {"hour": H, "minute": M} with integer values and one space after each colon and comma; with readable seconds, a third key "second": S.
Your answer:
{"hour": 8, "minute": 10, "second": 50}
